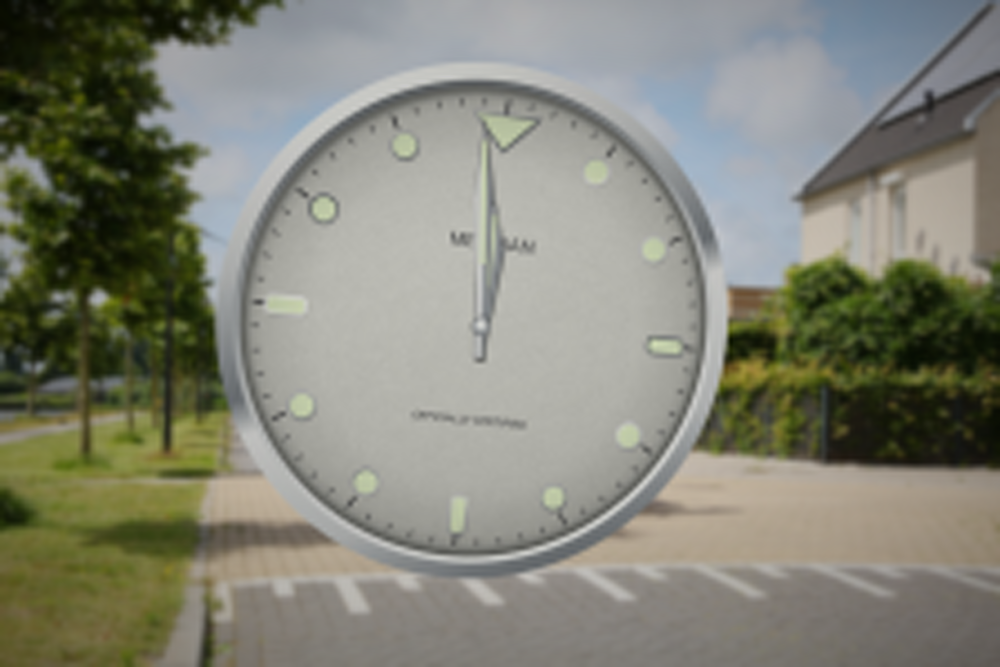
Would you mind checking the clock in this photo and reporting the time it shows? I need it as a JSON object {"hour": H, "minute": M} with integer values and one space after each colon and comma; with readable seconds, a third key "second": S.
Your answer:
{"hour": 11, "minute": 59}
